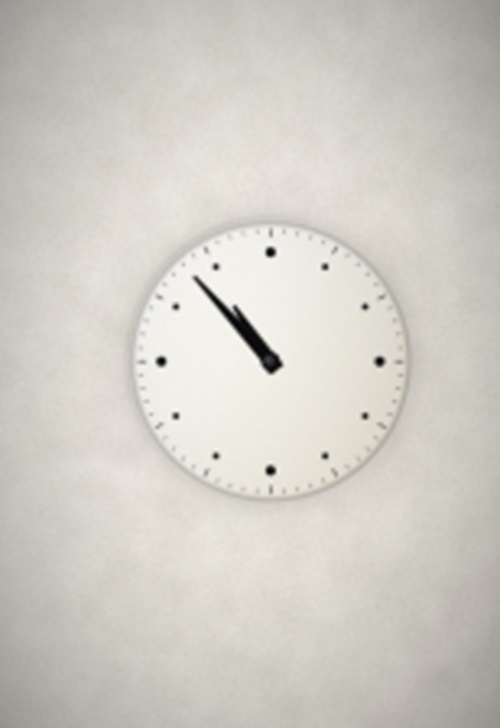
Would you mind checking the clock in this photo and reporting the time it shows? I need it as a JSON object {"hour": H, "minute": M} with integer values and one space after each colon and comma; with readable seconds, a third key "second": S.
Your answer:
{"hour": 10, "minute": 53}
